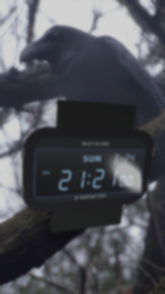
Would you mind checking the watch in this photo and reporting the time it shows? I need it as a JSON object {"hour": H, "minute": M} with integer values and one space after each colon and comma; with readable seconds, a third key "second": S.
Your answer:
{"hour": 21, "minute": 21}
